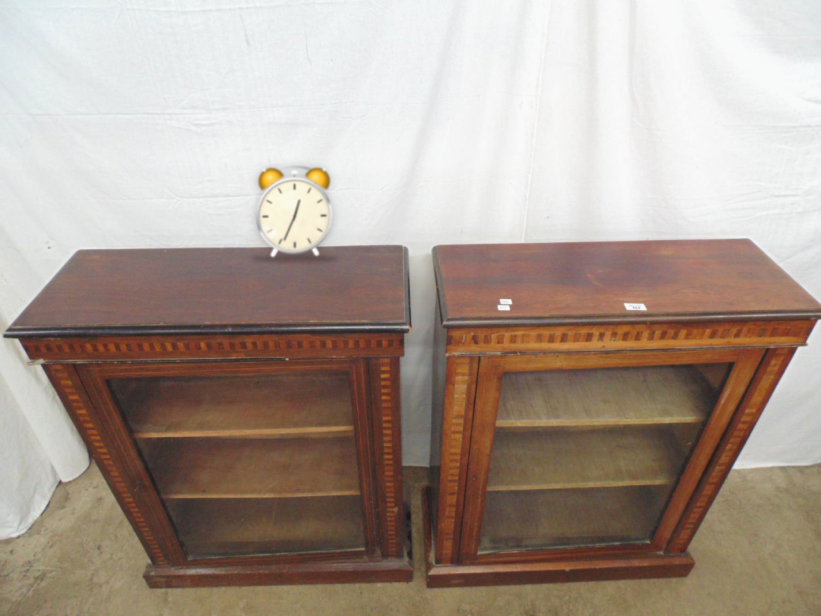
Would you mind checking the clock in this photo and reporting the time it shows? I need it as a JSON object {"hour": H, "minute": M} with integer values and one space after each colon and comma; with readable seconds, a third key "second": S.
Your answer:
{"hour": 12, "minute": 34}
